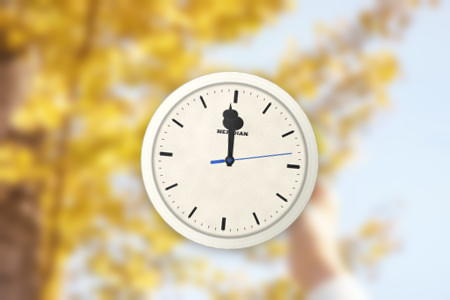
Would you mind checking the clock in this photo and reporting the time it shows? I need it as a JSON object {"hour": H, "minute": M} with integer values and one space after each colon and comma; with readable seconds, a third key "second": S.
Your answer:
{"hour": 11, "minute": 59, "second": 13}
